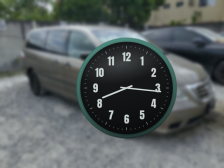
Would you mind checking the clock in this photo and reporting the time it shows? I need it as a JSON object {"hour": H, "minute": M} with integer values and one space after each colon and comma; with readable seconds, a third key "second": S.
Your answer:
{"hour": 8, "minute": 16}
